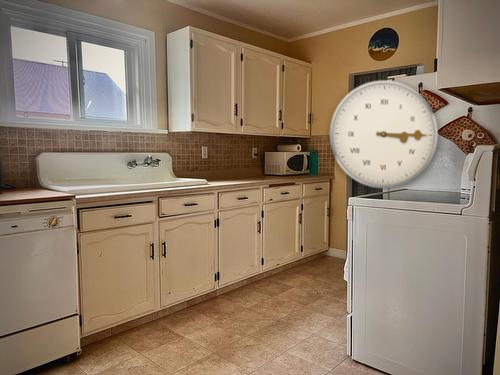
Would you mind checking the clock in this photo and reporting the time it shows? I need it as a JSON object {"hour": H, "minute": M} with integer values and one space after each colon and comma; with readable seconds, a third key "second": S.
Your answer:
{"hour": 3, "minute": 15}
